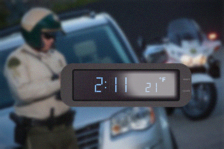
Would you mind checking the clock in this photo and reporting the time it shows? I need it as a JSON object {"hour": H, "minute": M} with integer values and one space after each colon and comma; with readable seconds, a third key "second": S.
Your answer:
{"hour": 2, "minute": 11}
